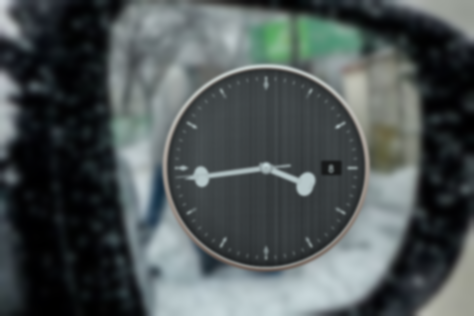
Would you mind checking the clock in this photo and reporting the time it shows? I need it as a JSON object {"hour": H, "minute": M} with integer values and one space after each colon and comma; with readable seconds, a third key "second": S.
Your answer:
{"hour": 3, "minute": 43, "second": 44}
